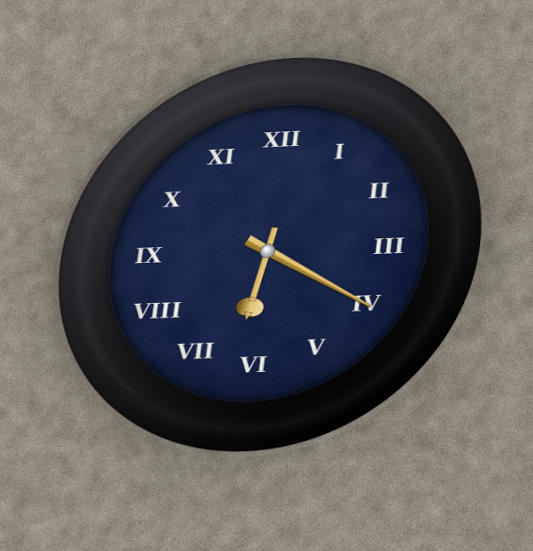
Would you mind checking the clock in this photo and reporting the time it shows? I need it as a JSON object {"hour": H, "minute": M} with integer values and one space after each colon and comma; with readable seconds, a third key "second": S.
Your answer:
{"hour": 6, "minute": 20}
